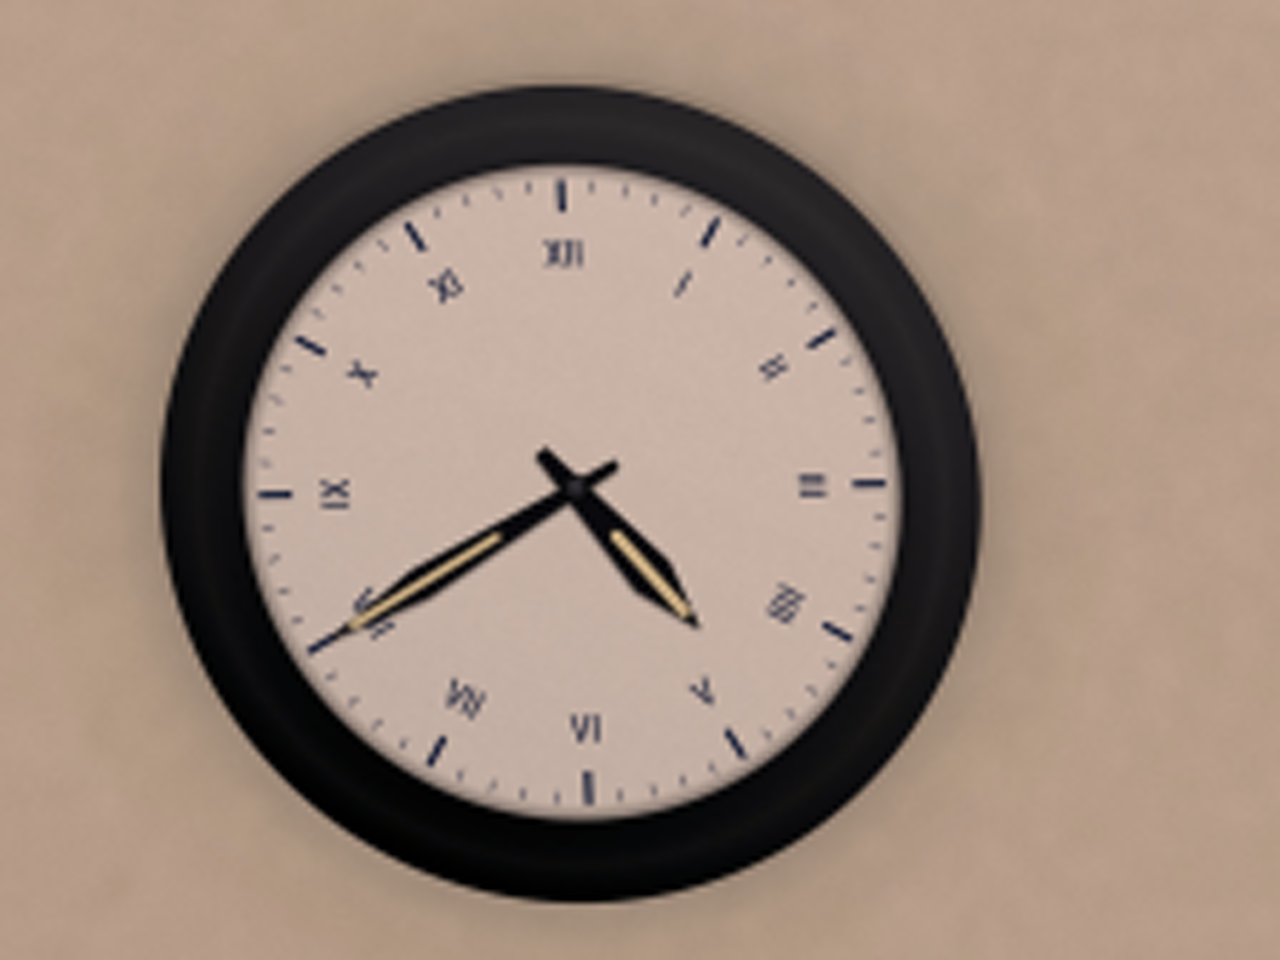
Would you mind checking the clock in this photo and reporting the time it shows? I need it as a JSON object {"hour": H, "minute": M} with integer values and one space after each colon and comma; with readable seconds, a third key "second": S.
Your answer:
{"hour": 4, "minute": 40}
